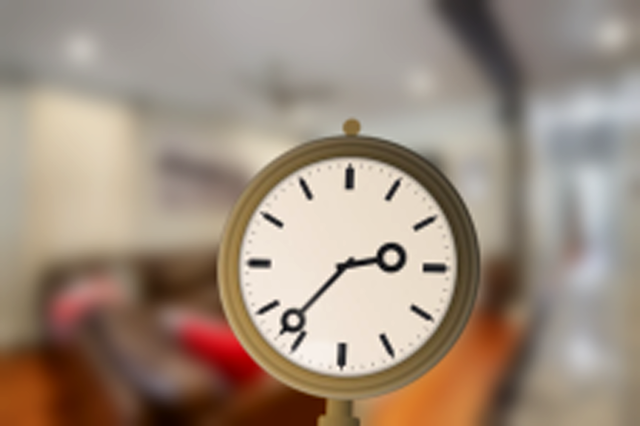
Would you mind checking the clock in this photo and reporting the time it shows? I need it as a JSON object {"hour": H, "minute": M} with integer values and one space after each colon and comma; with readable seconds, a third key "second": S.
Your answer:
{"hour": 2, "minute": 37}
